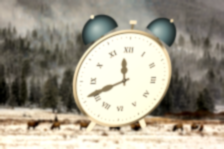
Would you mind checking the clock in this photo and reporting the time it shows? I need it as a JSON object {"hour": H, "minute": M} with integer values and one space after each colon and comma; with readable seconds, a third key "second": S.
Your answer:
{"hour": 11, "minute": 41}
